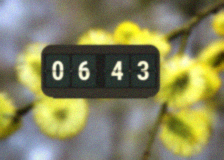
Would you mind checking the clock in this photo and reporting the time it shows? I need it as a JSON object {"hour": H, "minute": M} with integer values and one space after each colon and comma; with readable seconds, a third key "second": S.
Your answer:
{"hour": 6, "minute": 43}
